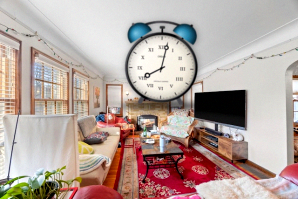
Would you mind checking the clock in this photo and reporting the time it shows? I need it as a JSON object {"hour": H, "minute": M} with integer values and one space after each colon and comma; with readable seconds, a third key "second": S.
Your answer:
{"hour": 8, "minute": 2}
